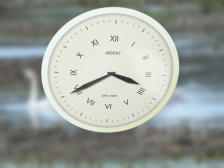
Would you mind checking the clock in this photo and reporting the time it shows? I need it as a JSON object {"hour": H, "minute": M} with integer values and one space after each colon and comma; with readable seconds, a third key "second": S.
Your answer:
{"hour": 3, "minute": 40}
